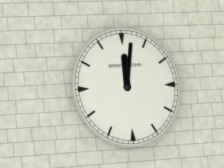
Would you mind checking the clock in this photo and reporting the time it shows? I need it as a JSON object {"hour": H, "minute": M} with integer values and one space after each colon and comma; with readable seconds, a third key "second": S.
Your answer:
{"hour": 12, "minute": 2}
